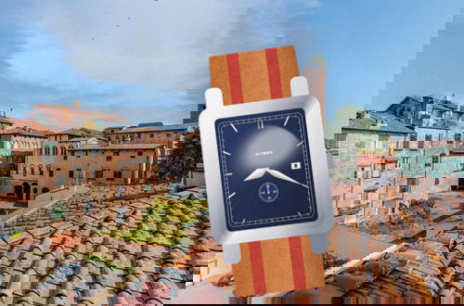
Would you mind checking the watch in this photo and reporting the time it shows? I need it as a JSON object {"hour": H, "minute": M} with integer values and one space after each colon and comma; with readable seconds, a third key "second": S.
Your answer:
{"hour": 8, "minute": 20}
